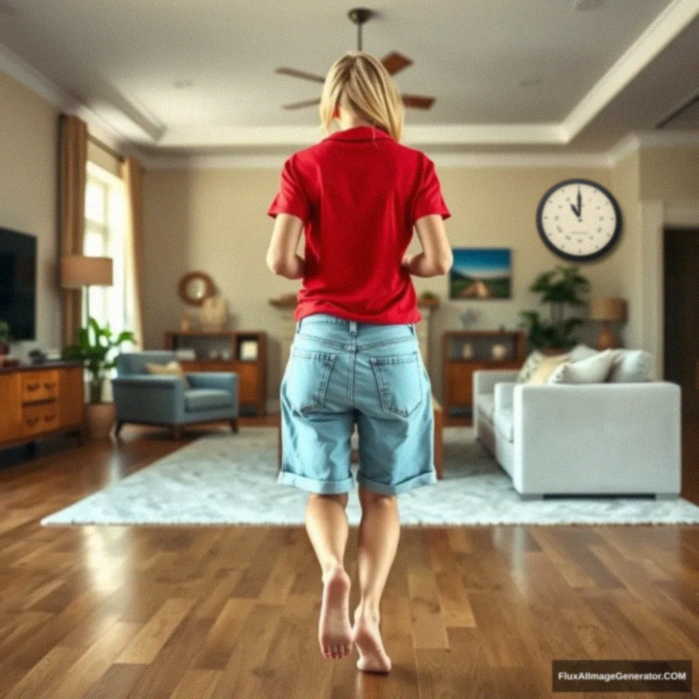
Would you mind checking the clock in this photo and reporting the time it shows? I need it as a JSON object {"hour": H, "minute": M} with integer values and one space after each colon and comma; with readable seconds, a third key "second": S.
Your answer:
{"hour": 11, "minute": 0}
